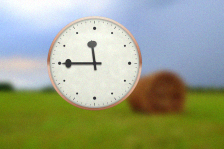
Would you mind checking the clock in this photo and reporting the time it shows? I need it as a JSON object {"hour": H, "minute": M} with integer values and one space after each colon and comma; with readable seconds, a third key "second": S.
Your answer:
{"hour": 11, "minute": 45}
